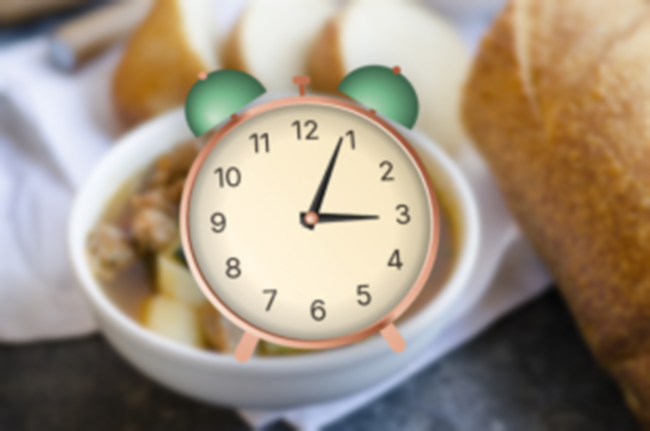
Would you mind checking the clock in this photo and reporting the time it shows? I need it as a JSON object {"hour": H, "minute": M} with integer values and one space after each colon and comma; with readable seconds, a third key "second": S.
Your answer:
{"hour": 3, "minute": 4}
